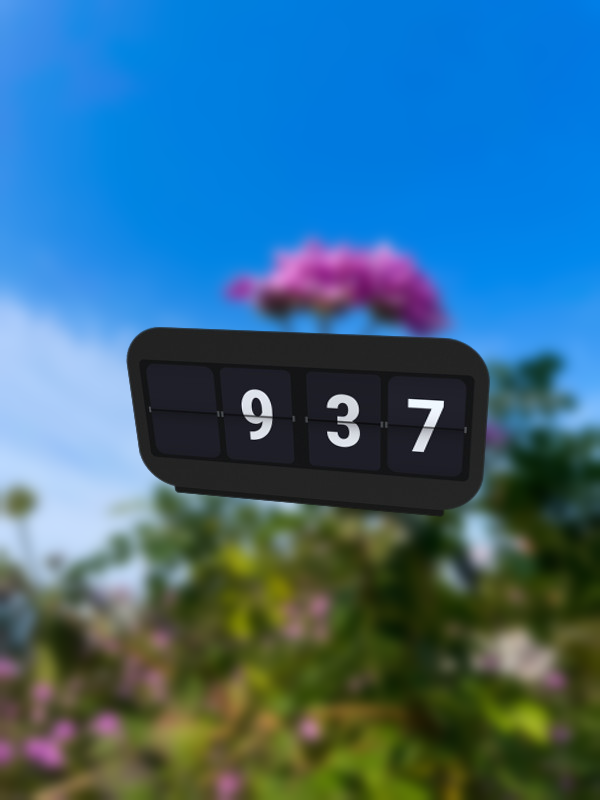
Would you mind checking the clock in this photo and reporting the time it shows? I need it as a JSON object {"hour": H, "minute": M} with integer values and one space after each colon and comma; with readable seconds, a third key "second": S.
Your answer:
{"hour": 9, "minute": 37}
